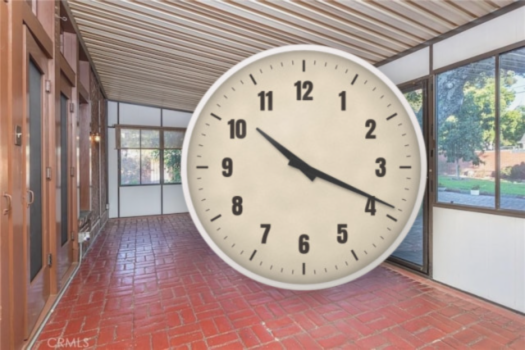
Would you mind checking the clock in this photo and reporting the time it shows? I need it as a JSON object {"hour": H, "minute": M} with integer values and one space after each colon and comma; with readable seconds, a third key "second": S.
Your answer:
{"hour": 10, "minute": 19}
